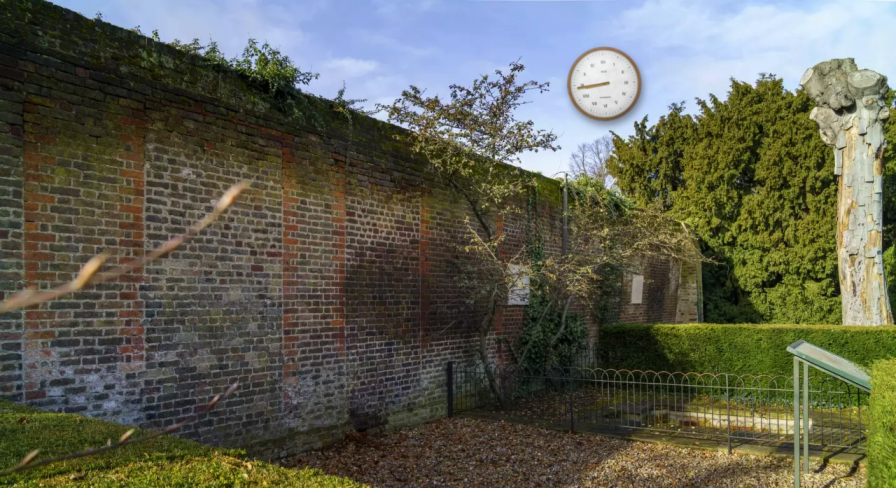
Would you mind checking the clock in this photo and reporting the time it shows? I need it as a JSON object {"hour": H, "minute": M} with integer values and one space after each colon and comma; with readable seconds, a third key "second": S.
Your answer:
{"hour": 8, "minute": 44}
